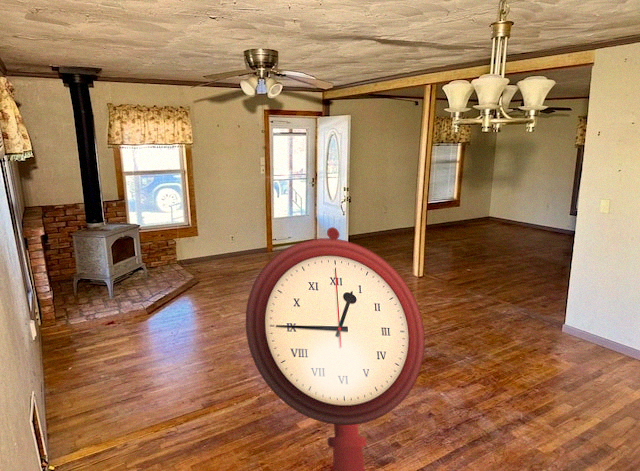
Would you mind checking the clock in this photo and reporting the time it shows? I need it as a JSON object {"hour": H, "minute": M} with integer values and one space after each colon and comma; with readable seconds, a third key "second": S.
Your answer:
{"hour": 12, "minute": 45, "second": 0}
